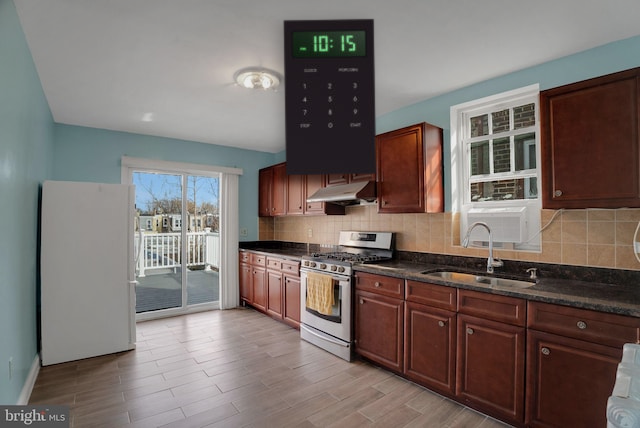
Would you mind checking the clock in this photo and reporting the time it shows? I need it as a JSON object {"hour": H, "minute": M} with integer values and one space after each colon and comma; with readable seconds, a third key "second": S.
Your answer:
{"hour": 10, "minute": 15}
